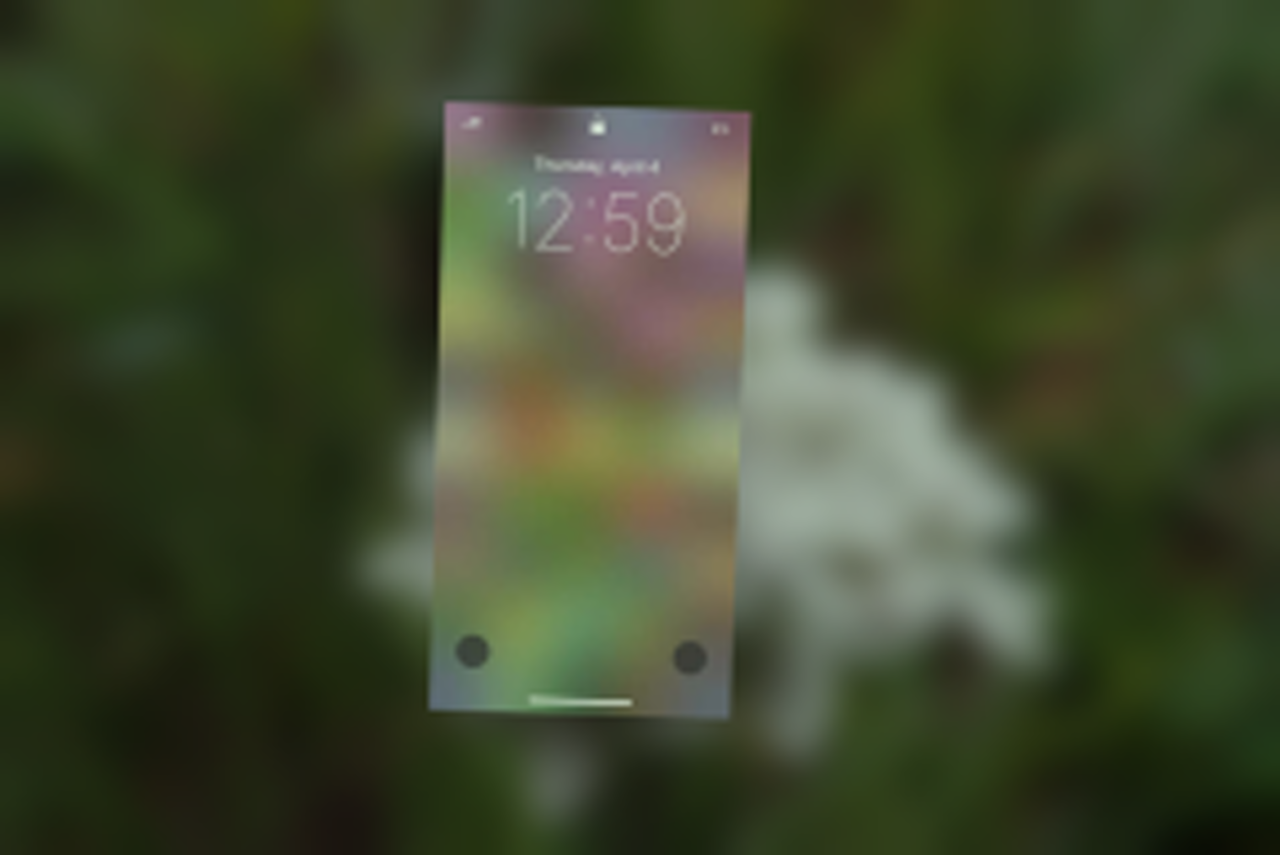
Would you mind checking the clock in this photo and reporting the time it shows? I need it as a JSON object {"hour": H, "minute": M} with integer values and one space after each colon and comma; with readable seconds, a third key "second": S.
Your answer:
{"hour": 12, "minute": 59}
